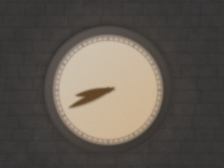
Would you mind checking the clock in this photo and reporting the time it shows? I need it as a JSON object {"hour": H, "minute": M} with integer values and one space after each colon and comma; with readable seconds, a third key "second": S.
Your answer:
{"hour": 8, "minute": 41}
